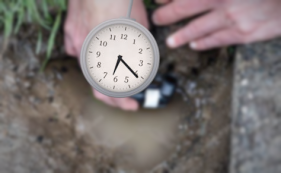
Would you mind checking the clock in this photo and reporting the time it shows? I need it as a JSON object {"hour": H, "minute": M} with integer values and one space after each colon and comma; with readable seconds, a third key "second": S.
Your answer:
{"hour": 6, "minute": 21}
